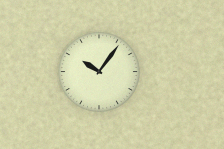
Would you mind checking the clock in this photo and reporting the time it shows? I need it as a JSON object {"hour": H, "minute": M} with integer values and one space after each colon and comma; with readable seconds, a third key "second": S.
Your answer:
{"hour": 10, "minute": 6}
